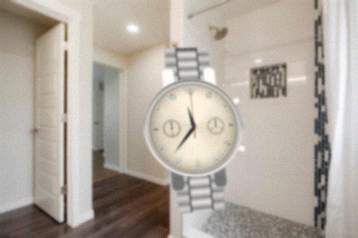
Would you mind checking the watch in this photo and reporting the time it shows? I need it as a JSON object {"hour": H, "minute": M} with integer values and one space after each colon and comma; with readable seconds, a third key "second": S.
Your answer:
{"hour": 11, "minute": 37}
